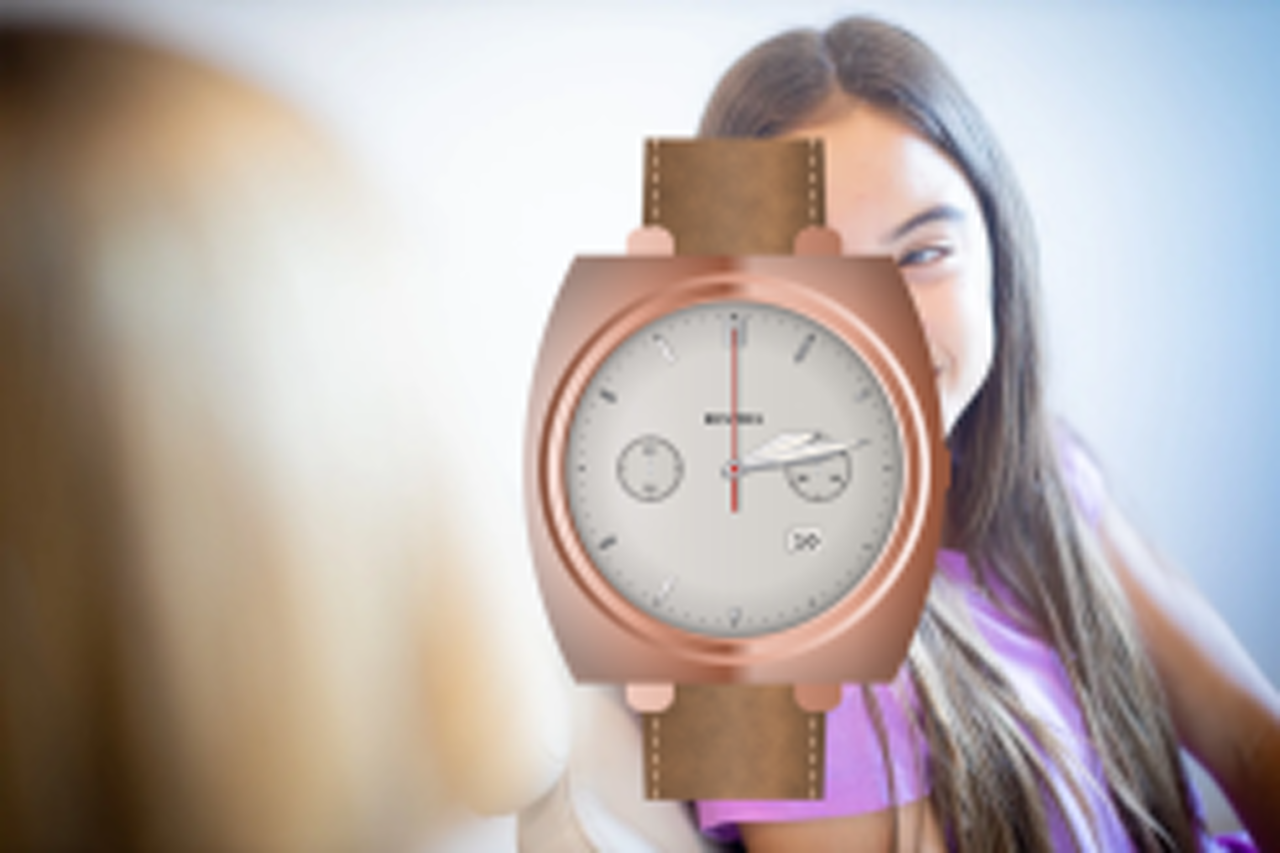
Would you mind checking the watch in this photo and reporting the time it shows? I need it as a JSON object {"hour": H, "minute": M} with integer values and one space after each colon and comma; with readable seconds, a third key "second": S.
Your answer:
{"hour": 2, "minute": 13}
